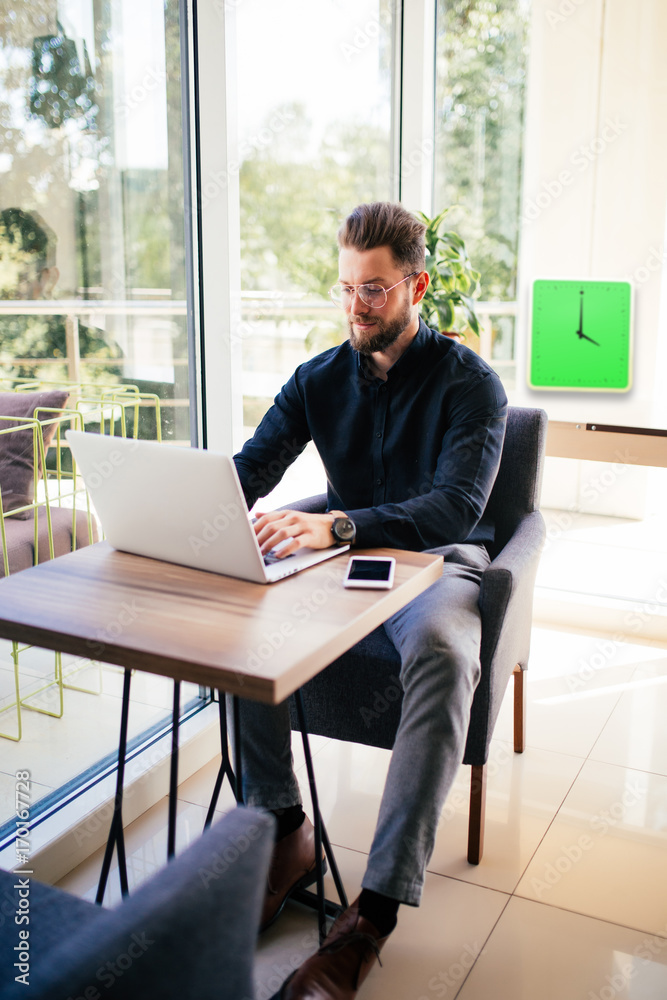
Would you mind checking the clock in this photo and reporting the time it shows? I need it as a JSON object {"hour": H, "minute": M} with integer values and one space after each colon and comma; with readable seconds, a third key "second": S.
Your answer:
{"hour": 4, "minute": 0}
